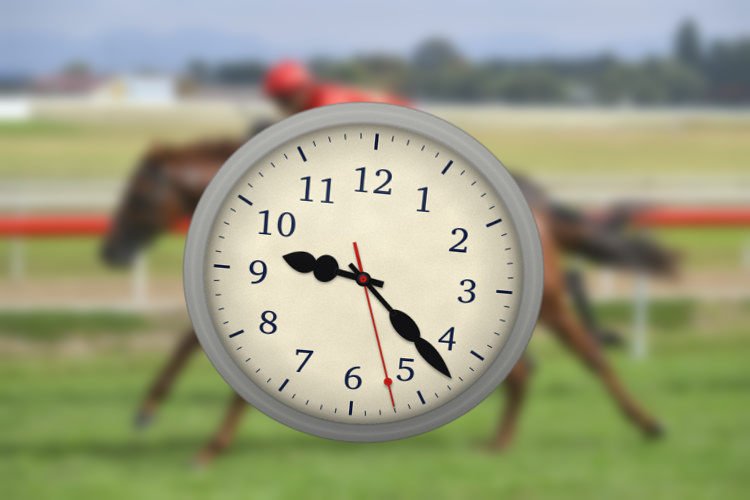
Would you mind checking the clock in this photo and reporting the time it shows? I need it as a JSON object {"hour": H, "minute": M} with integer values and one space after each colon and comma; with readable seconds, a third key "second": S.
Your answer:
{"hour": 9, "minute": 22, "second": 27}
